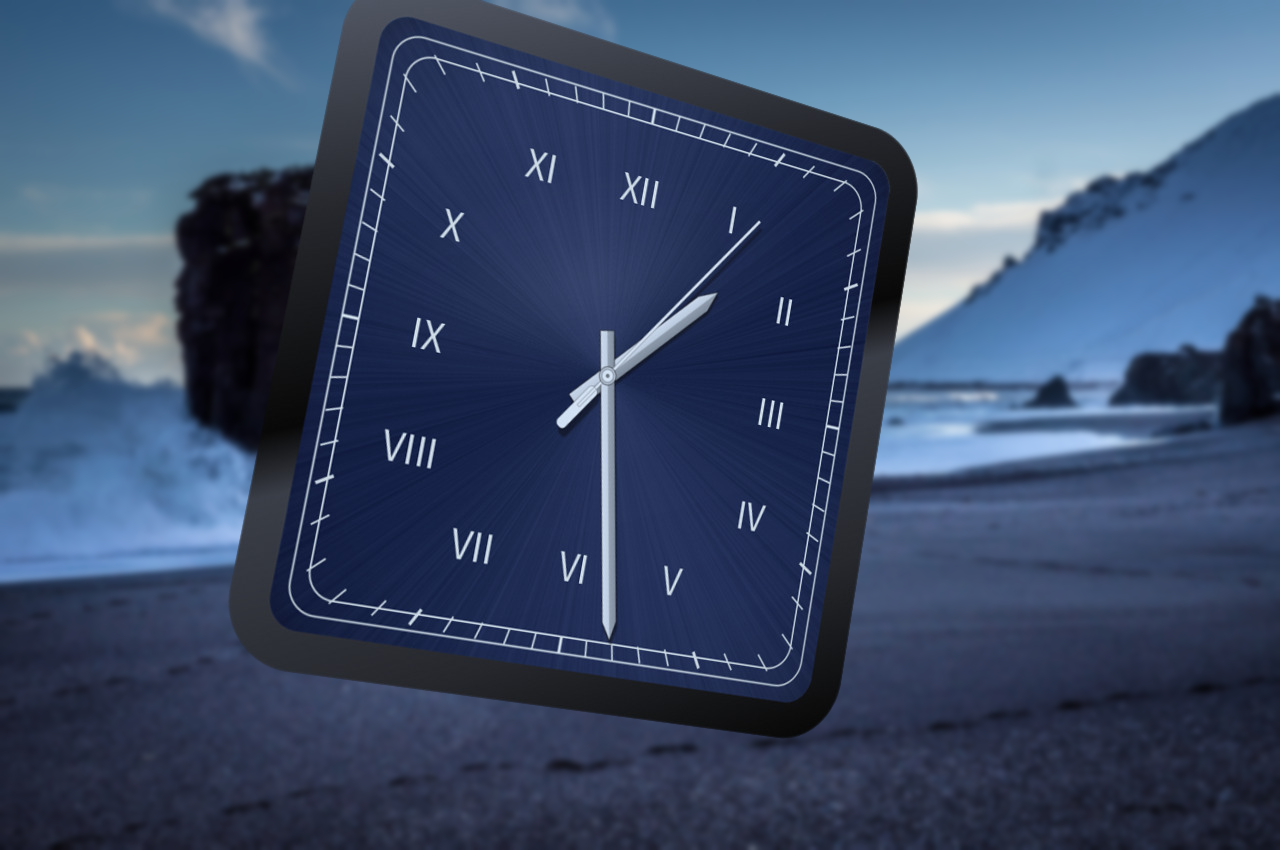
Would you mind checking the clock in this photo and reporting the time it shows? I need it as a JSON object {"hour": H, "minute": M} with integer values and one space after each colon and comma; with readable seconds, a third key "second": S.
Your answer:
{"hour": 1, "minute": 28, "second": 6}
